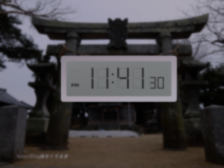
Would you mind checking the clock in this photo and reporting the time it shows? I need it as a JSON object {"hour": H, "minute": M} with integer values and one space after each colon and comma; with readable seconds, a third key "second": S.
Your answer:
{"hour": 11, "minute": 41, "second": 30}
